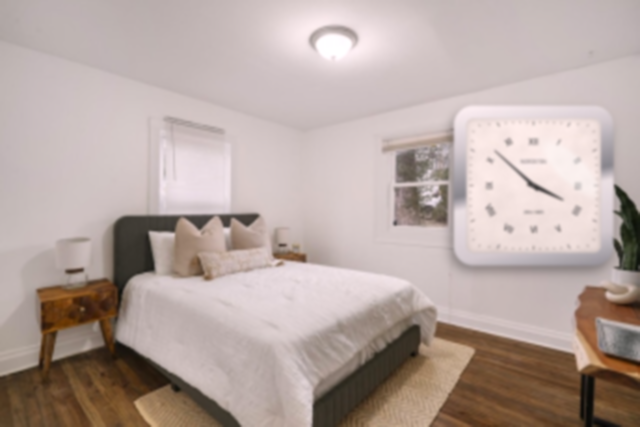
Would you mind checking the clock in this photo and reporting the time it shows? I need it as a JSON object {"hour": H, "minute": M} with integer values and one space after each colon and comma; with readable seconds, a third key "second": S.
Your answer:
{"hour": 3, "minute": 52}
